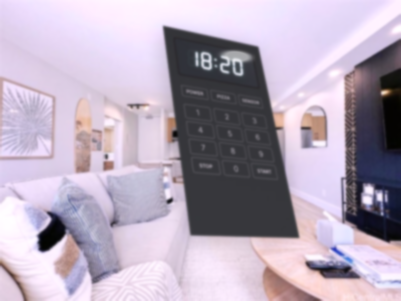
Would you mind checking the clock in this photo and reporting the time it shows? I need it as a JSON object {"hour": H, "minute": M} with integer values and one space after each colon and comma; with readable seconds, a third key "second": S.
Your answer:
{"hour": 18, "minute": 20}
